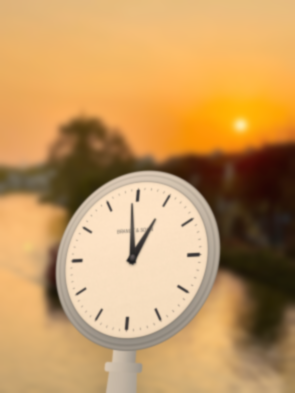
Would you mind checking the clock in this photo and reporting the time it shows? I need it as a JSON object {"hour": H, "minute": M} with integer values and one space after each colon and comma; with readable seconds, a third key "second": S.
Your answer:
{"hour": 12, "minute": 59}
